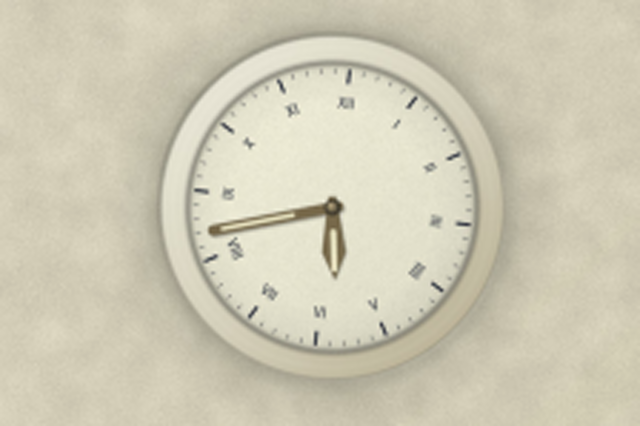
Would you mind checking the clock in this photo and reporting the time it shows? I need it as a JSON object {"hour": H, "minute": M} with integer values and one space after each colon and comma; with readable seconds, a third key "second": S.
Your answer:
{"hour": 5, "minute": 42}
